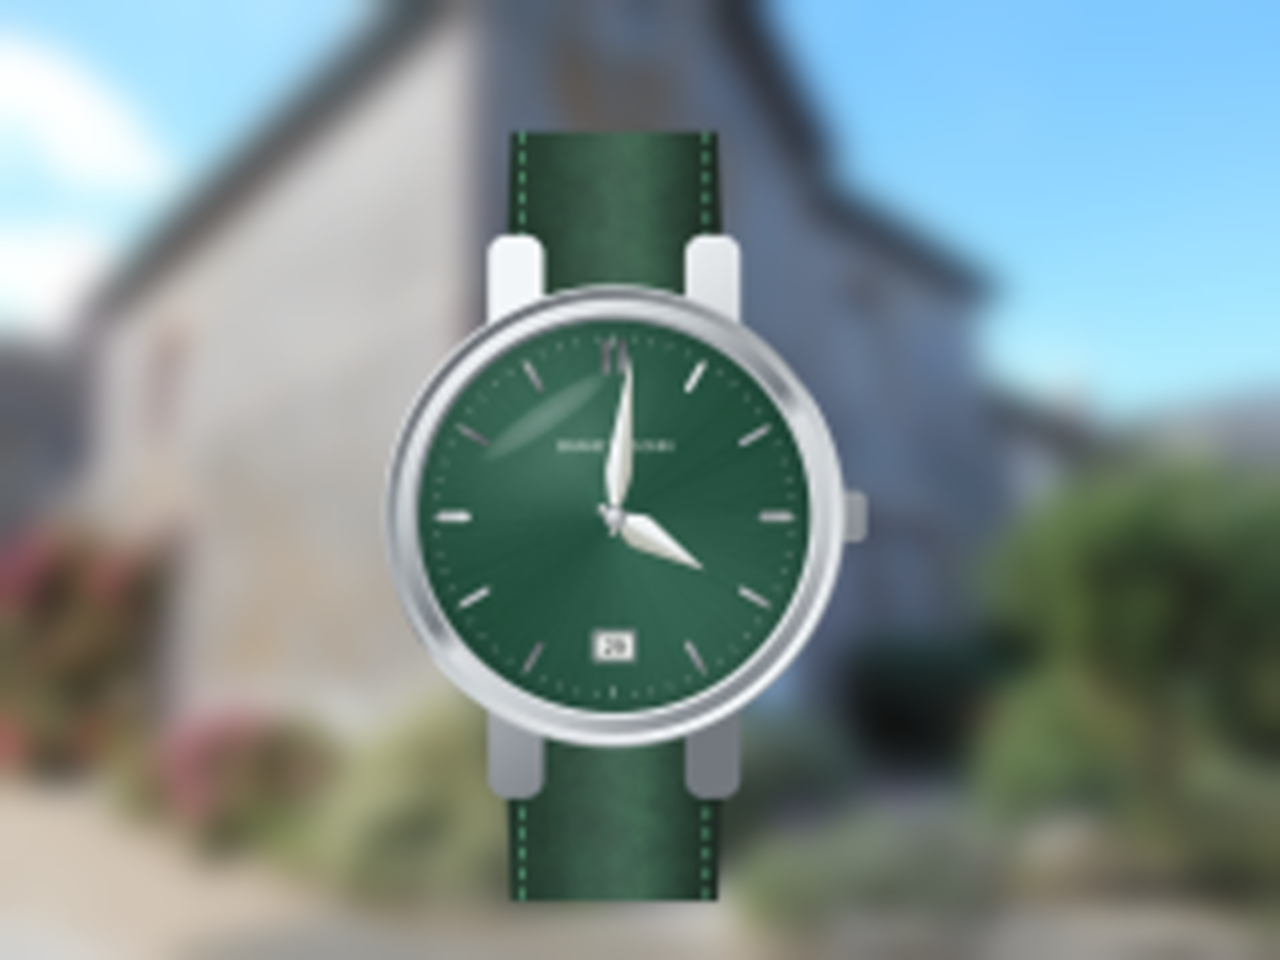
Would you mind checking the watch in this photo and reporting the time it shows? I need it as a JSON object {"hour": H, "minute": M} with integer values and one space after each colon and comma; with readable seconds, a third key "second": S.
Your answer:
{"hour": 4, "minute": 1}
